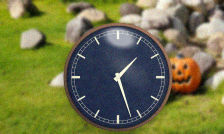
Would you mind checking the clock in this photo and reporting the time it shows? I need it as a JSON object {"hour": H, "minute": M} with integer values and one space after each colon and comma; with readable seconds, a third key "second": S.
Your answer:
{"hour": 1, "minute": 27}
